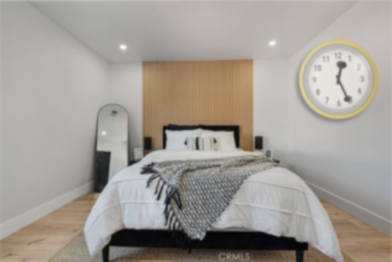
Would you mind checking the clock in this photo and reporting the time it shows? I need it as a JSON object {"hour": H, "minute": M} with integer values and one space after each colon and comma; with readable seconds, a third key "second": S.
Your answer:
{"hour": 12, "minute": 26}
